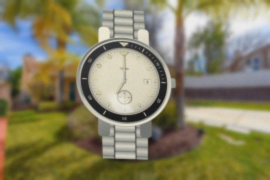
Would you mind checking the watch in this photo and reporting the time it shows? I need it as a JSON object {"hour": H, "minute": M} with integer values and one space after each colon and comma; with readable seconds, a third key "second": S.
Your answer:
{"hour": 7, "minute": 0}
